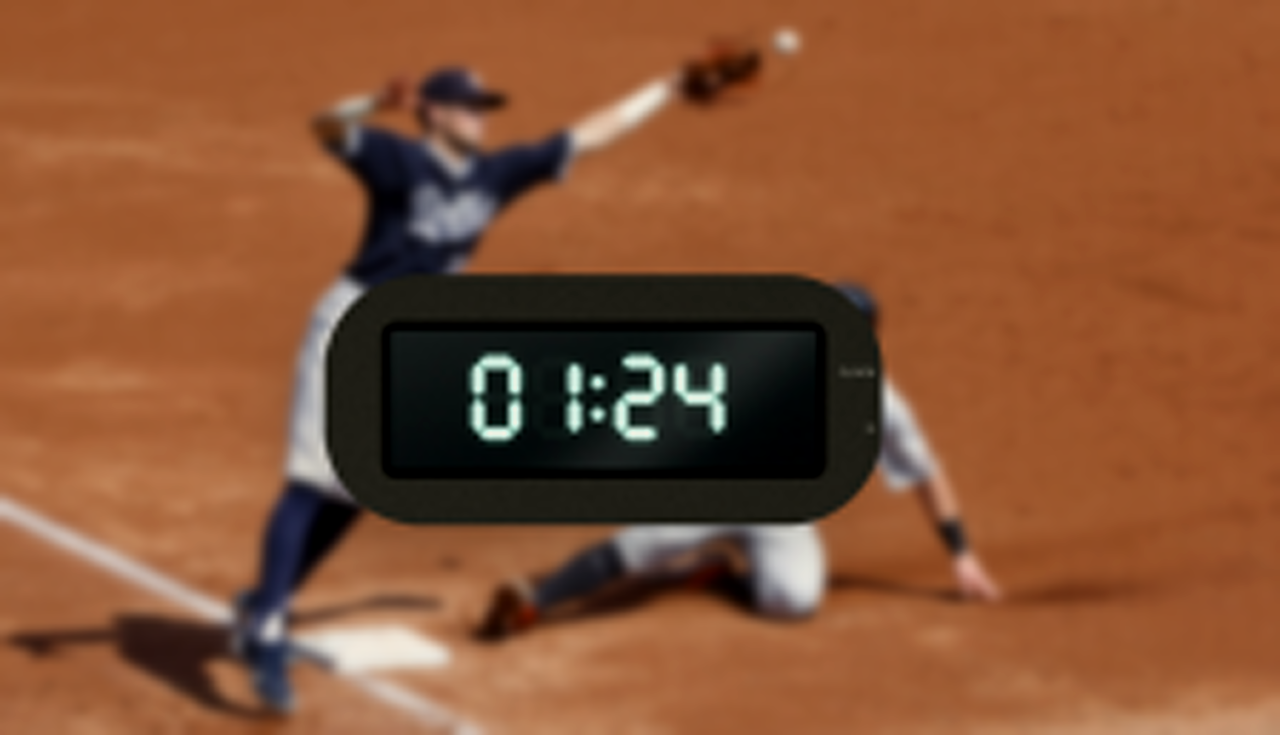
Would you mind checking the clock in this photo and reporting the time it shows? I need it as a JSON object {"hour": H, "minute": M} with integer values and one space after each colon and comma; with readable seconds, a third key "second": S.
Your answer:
{"hour": 1, "minute": 24}
